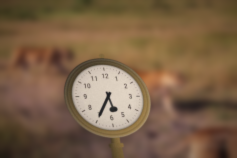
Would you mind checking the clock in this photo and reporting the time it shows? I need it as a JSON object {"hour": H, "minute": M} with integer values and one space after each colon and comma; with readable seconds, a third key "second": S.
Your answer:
{"hour": 5, "minute": 35}
